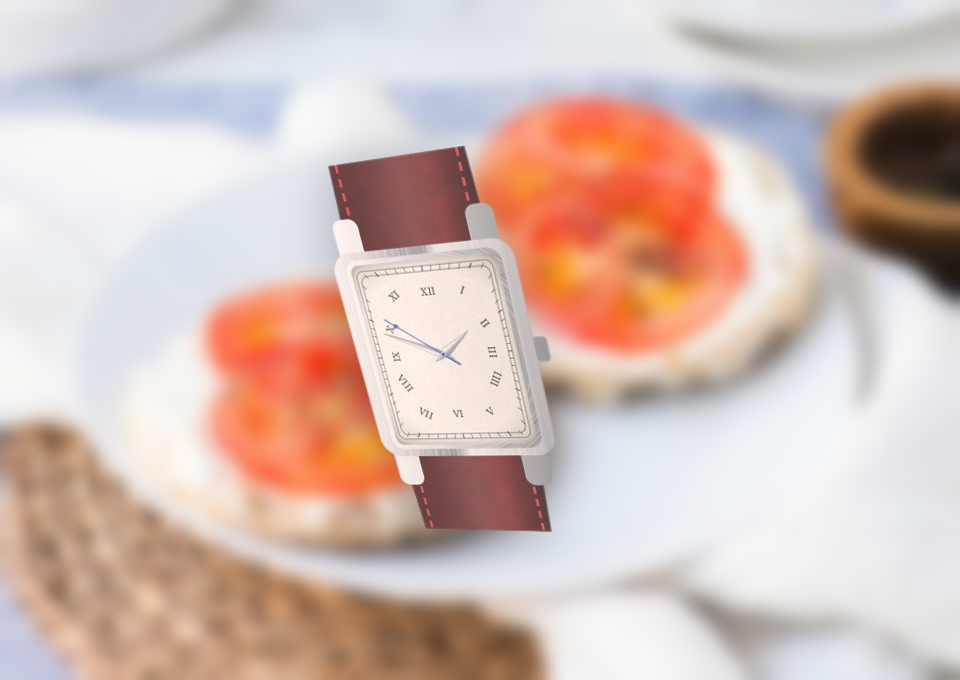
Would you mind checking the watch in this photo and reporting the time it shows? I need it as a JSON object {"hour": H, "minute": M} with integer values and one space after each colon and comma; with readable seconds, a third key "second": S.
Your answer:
{"hour": 1, "minute": 48, "second": 51}
